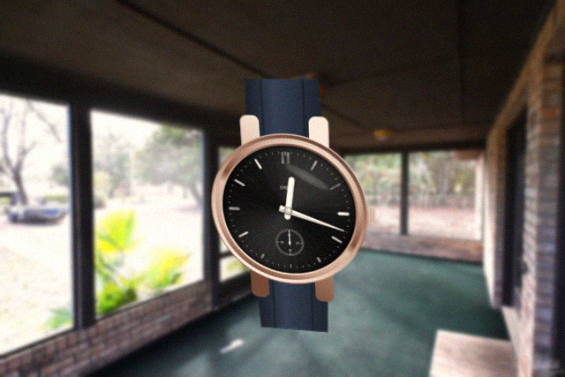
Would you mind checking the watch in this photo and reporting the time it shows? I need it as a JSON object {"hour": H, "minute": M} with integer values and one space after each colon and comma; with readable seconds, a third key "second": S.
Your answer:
{"hour": 12, "minute": 18}
